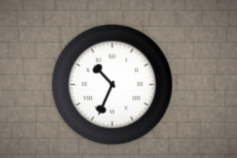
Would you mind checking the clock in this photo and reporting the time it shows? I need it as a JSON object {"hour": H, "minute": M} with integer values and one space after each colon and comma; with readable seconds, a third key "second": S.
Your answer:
{"hour": 10, "minute": 34}
